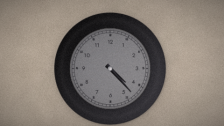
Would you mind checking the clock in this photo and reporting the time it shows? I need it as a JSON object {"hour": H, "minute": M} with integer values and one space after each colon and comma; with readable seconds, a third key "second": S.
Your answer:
{"hour": 4, "minute": 23}
